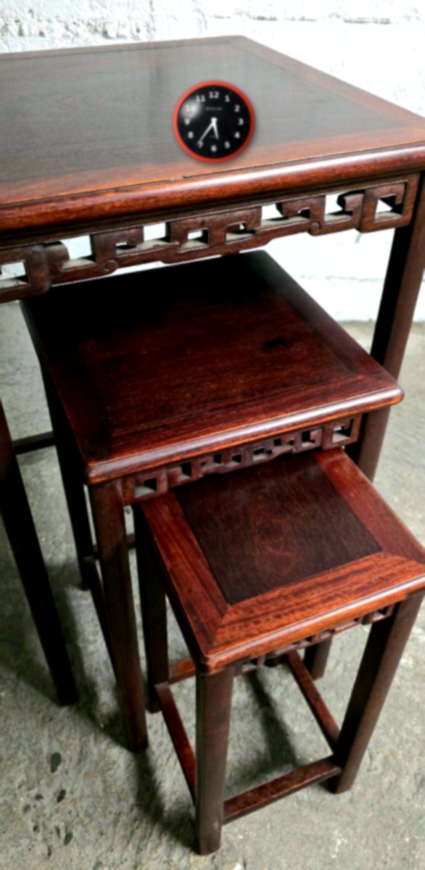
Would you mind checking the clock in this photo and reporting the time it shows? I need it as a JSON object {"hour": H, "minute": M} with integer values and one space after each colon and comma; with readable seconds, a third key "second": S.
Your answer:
{"hour": 5, "minute": 36}
